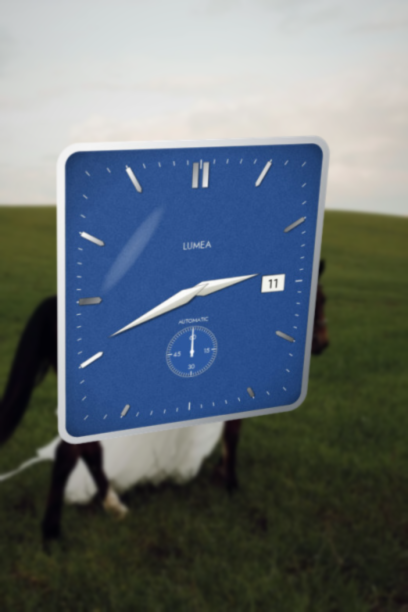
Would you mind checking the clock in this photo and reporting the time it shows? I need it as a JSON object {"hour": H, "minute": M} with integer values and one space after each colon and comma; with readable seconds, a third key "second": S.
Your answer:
{"hour": 2, "minute": 41}
